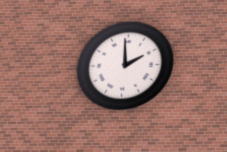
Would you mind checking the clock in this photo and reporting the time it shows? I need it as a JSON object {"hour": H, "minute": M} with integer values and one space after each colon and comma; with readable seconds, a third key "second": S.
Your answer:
{"hour": 1, "minute": 59}
